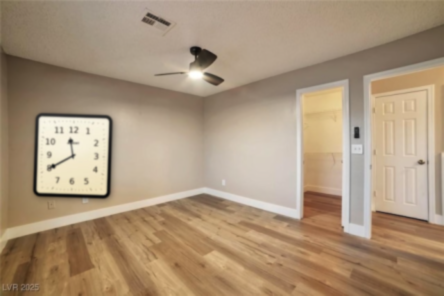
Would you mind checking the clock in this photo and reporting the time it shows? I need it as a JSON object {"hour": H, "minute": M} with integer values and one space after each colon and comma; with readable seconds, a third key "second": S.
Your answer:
{"hour": 11, "minute": 40}
